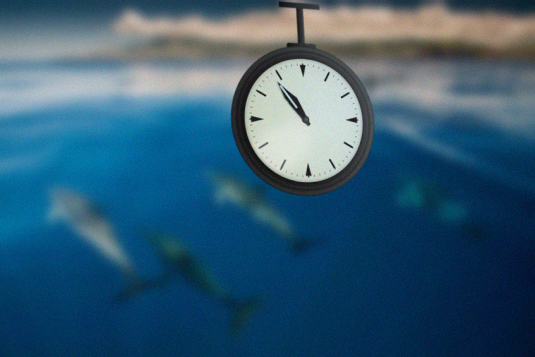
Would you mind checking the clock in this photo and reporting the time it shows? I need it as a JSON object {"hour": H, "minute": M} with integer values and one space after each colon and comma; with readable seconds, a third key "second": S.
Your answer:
{"hour": 10, "minute": 54}
